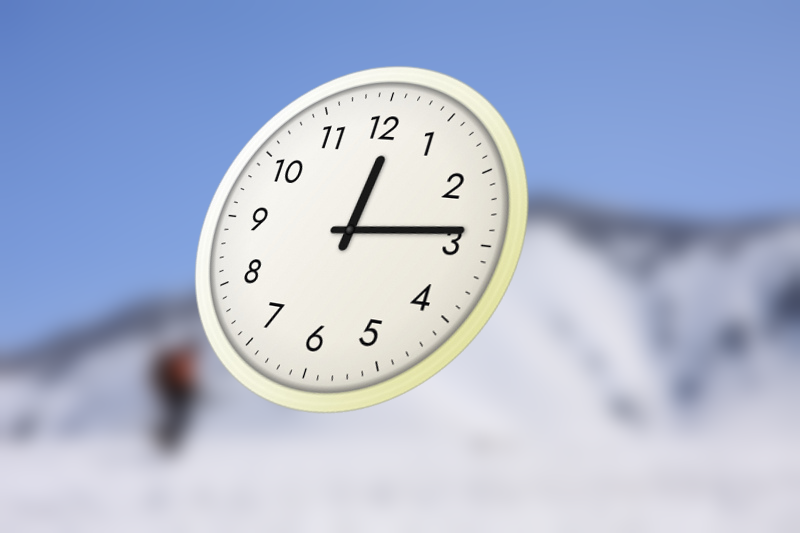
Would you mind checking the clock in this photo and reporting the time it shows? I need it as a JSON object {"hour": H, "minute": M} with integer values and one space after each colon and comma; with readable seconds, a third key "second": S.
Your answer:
{"hour": 12, "minute": 14}
